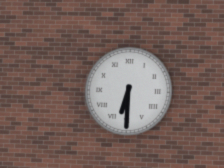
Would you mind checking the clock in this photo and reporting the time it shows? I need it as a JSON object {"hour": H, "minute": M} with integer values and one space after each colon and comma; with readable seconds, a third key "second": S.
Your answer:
{"hour": 6, "minute": 30}
